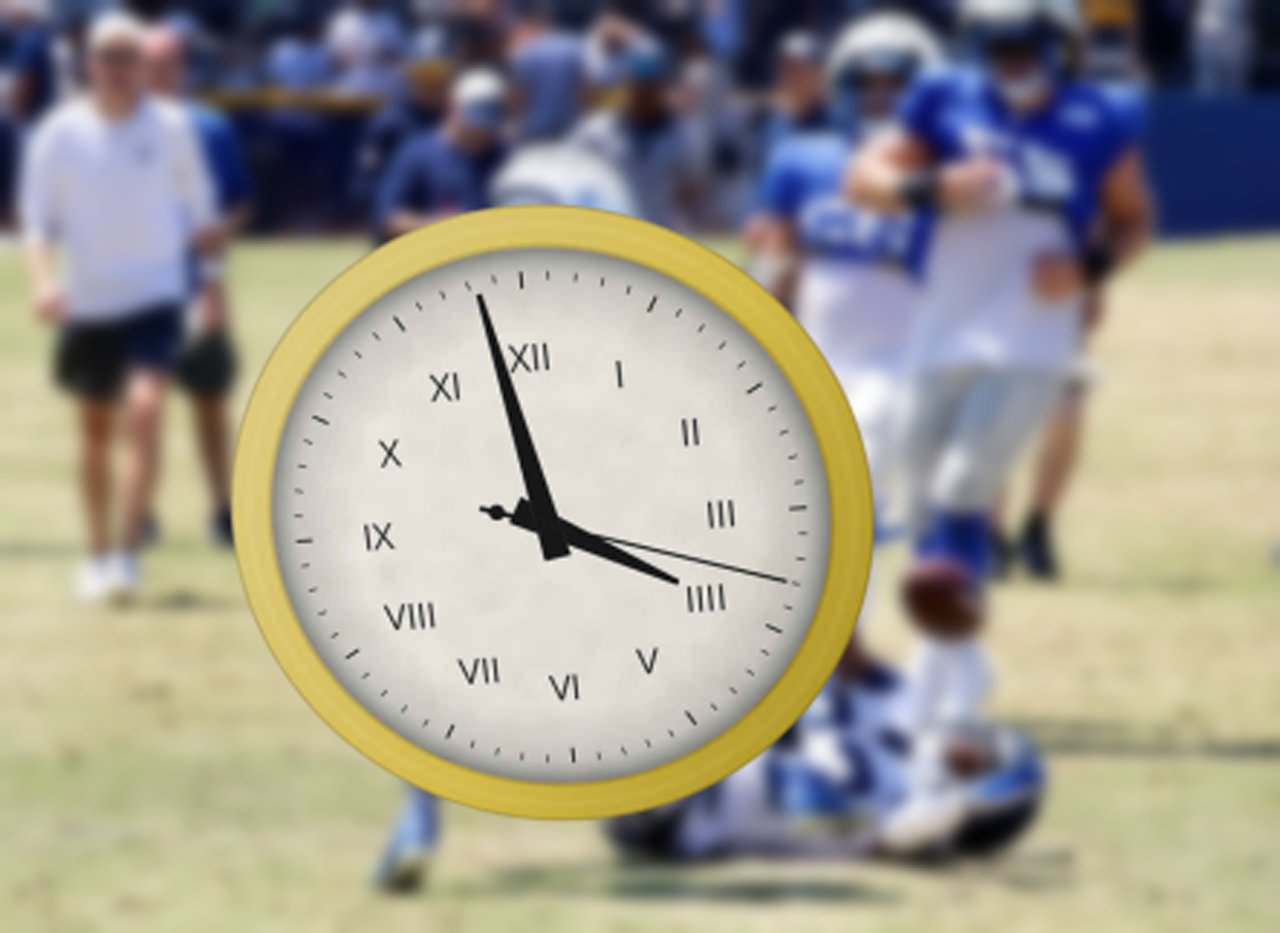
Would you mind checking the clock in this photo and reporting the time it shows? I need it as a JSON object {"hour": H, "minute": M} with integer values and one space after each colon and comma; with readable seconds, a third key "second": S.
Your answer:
{"hour": 3, "minute": 58, "second": 18}
